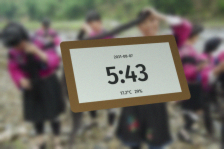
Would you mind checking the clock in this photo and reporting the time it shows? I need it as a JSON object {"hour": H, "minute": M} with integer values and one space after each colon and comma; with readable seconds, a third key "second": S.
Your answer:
{"hour": 5, "minute": 43}
